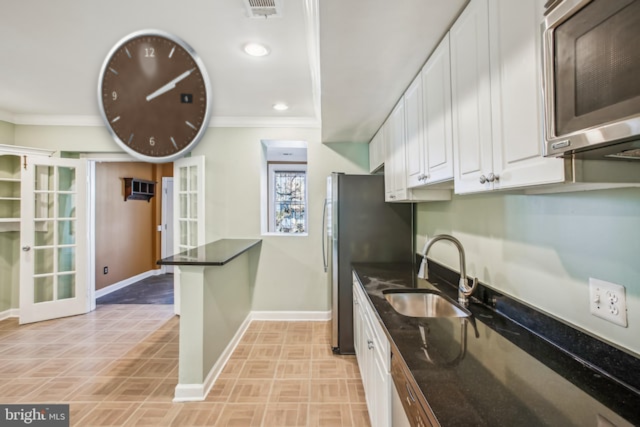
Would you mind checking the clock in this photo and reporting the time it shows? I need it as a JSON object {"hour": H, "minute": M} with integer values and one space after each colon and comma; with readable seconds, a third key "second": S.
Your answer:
{"hour": 2, "minute": 10}
